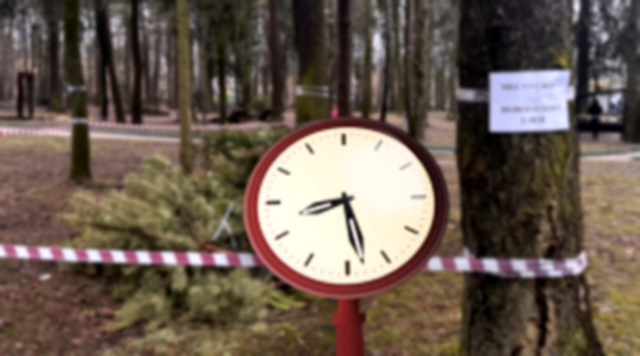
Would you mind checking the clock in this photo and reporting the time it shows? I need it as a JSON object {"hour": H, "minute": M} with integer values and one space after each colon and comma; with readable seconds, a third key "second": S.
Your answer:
{"hour": 8, "minute": 28}
